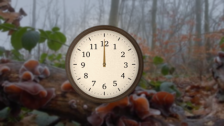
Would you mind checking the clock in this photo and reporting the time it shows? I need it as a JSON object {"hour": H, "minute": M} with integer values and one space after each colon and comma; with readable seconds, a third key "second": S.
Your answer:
{"hour": 12, "minute": 0}
